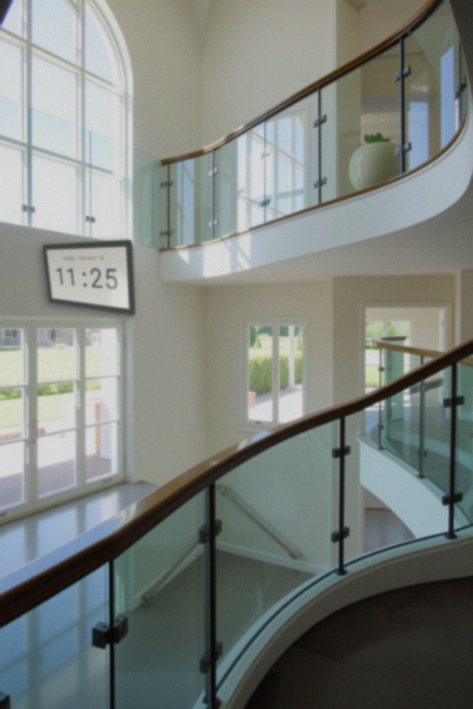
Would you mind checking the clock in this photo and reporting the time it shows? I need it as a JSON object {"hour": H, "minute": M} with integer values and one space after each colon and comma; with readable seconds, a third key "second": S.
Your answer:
{"hour": 11, "minute": 25}
